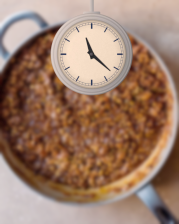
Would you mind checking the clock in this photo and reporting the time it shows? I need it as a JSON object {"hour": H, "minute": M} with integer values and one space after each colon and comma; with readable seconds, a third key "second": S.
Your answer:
{"hour": 11, "minute": 22}
